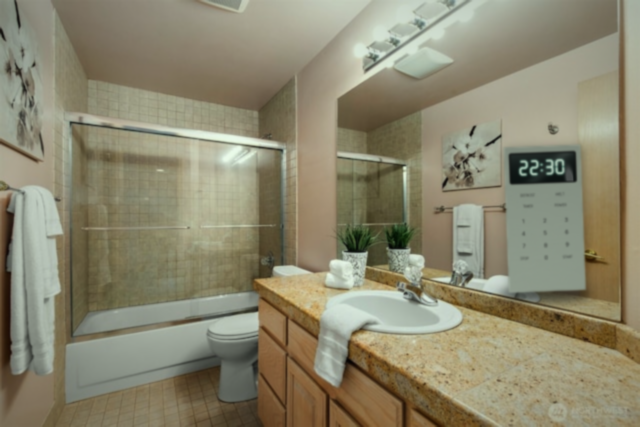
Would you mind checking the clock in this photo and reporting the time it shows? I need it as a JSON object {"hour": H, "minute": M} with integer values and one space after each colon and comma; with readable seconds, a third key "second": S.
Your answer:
{"hour": 22, "minute": 30}
